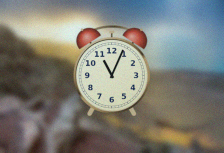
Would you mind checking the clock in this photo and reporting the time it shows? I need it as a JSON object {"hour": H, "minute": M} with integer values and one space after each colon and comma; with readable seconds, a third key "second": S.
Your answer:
{"hour": 11, "minute": 4}
